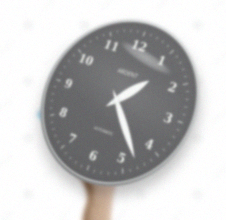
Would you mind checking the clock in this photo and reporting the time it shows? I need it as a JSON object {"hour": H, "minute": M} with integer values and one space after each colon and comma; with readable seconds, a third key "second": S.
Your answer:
{"hour": 1, "minute": 23}
